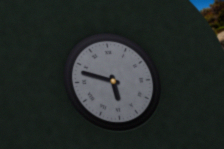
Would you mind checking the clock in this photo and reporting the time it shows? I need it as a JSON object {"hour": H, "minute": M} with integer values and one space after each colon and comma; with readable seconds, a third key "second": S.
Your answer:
{"hour": 5, "minute": 48}
